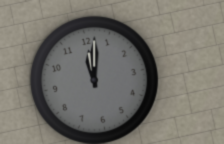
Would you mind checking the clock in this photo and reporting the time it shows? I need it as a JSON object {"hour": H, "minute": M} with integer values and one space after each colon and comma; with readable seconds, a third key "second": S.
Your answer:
{"hour": 12, "minute": 2}
